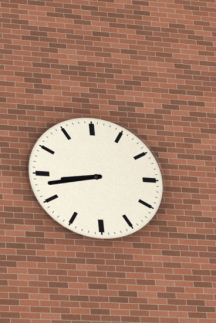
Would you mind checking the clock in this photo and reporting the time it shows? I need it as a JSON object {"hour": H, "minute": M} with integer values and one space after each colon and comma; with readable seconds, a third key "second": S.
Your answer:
{"hour": 8, "minute": 43}
